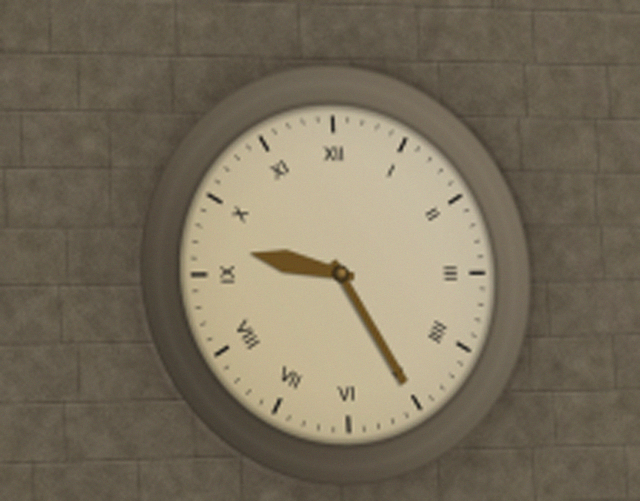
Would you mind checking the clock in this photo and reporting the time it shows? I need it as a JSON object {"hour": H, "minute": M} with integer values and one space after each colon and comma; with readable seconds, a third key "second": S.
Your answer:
{"hour": 9, "minute": 25}
